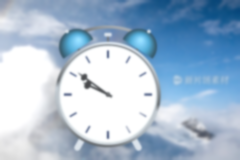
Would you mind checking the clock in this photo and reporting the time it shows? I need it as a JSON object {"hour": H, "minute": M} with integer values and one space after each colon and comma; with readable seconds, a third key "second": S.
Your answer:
{"hour": 9, "minute": 51}
